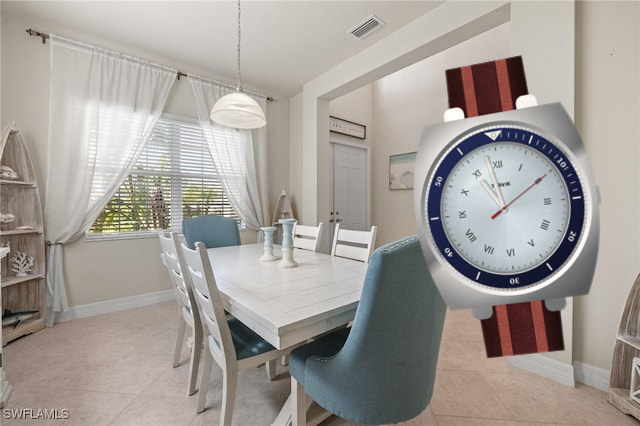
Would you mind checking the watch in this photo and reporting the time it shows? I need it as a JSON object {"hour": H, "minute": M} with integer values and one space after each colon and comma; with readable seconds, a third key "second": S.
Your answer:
{"hour": 10, "minute": 58, "second": 10}
